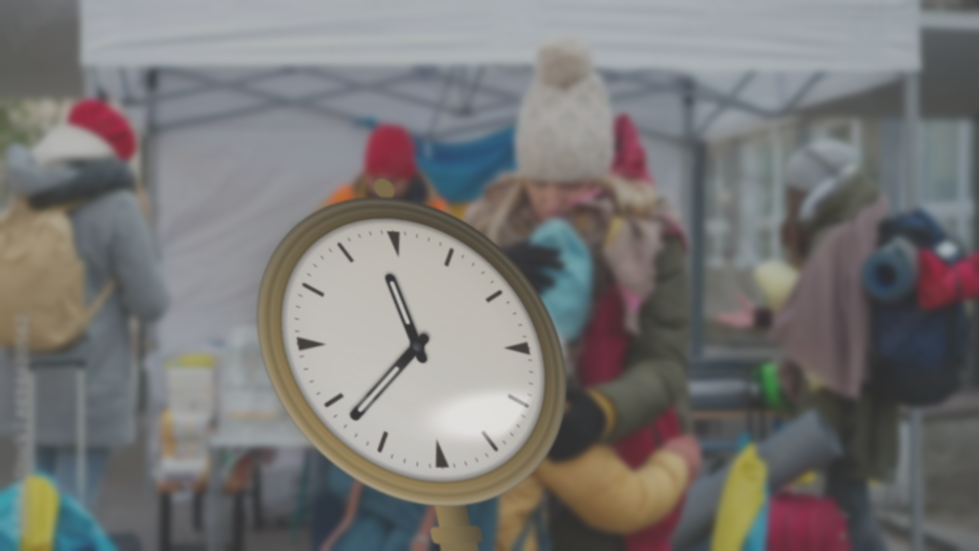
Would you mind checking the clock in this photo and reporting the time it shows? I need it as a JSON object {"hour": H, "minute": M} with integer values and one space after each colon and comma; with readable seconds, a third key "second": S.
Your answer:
{"hour": 11, "minute": 38}
